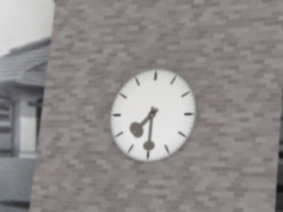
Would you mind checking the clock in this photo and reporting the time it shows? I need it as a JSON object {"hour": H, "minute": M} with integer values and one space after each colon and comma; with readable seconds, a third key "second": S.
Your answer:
{"hour": 7, "minute": 30}
